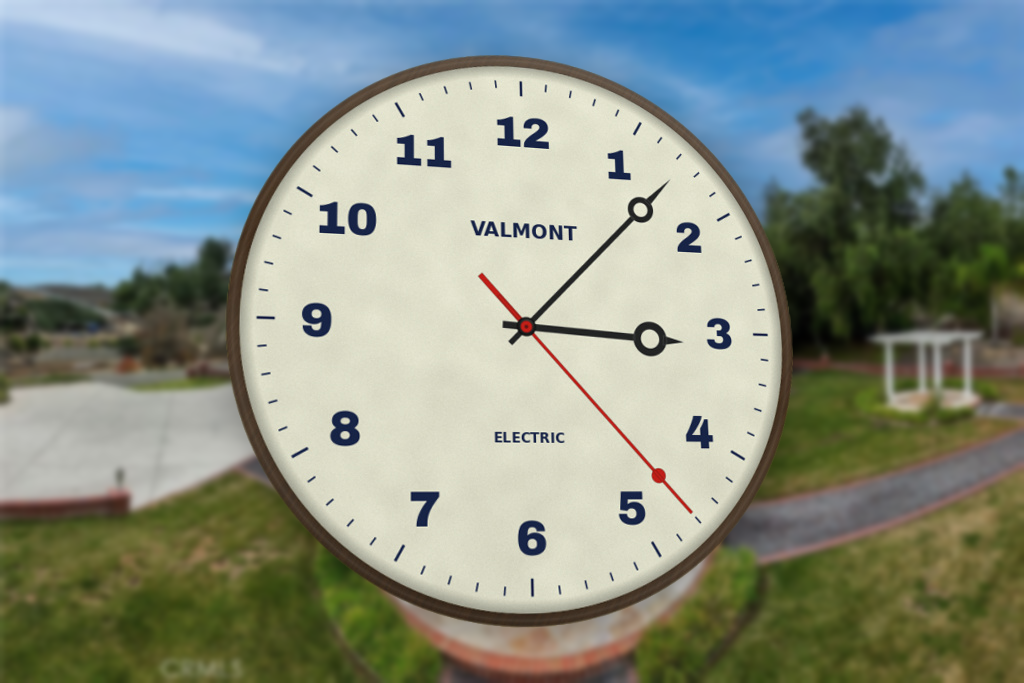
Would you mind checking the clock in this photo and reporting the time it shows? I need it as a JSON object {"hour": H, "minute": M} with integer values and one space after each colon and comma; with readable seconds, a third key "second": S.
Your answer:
{"hour": 3, "minute": 7, "second": 23}
